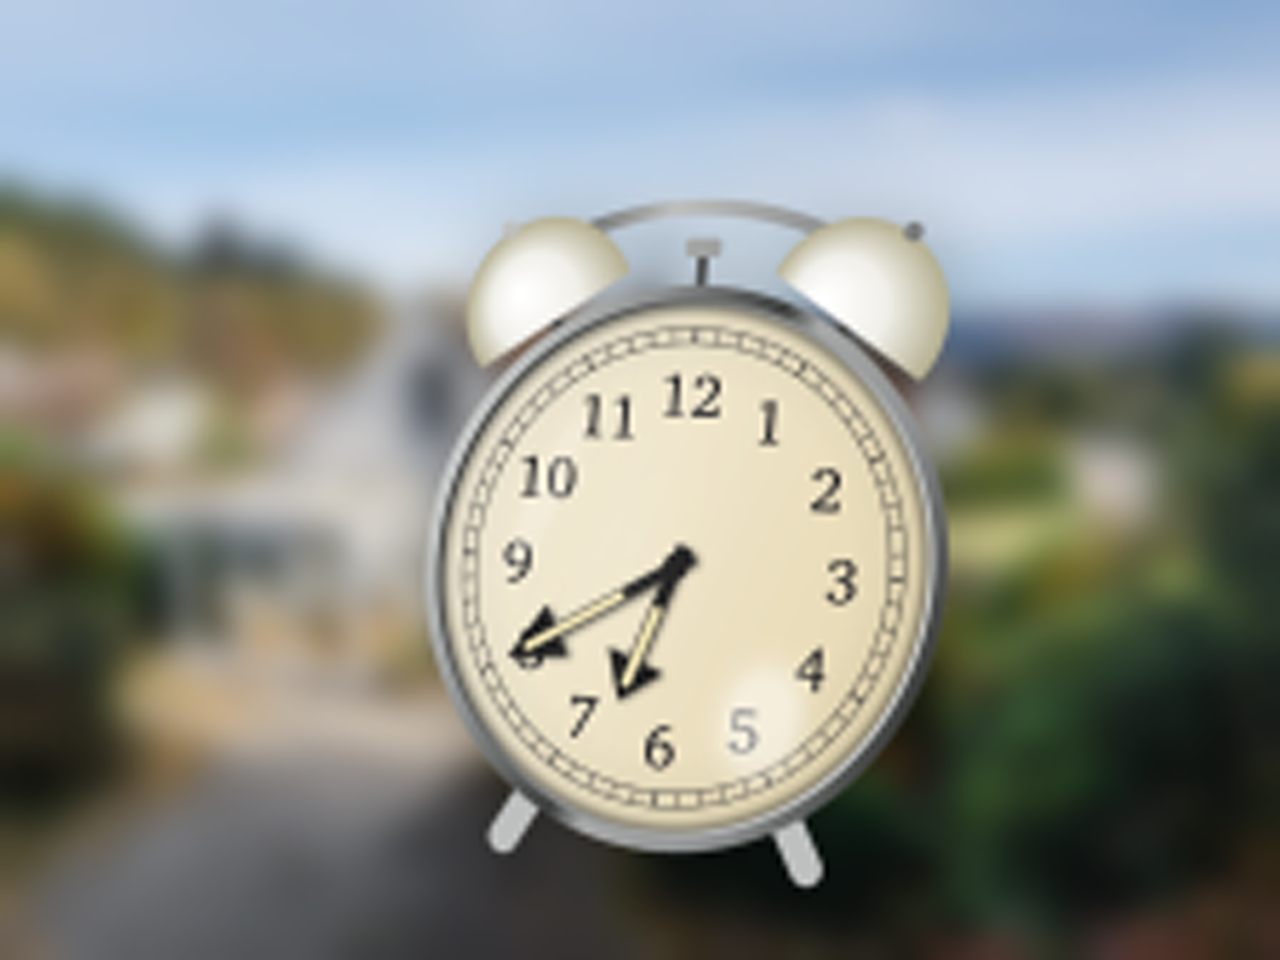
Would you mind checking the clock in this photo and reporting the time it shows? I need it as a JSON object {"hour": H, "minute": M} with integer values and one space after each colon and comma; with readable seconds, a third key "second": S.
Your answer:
{"hour": 6, "minute": 40}
